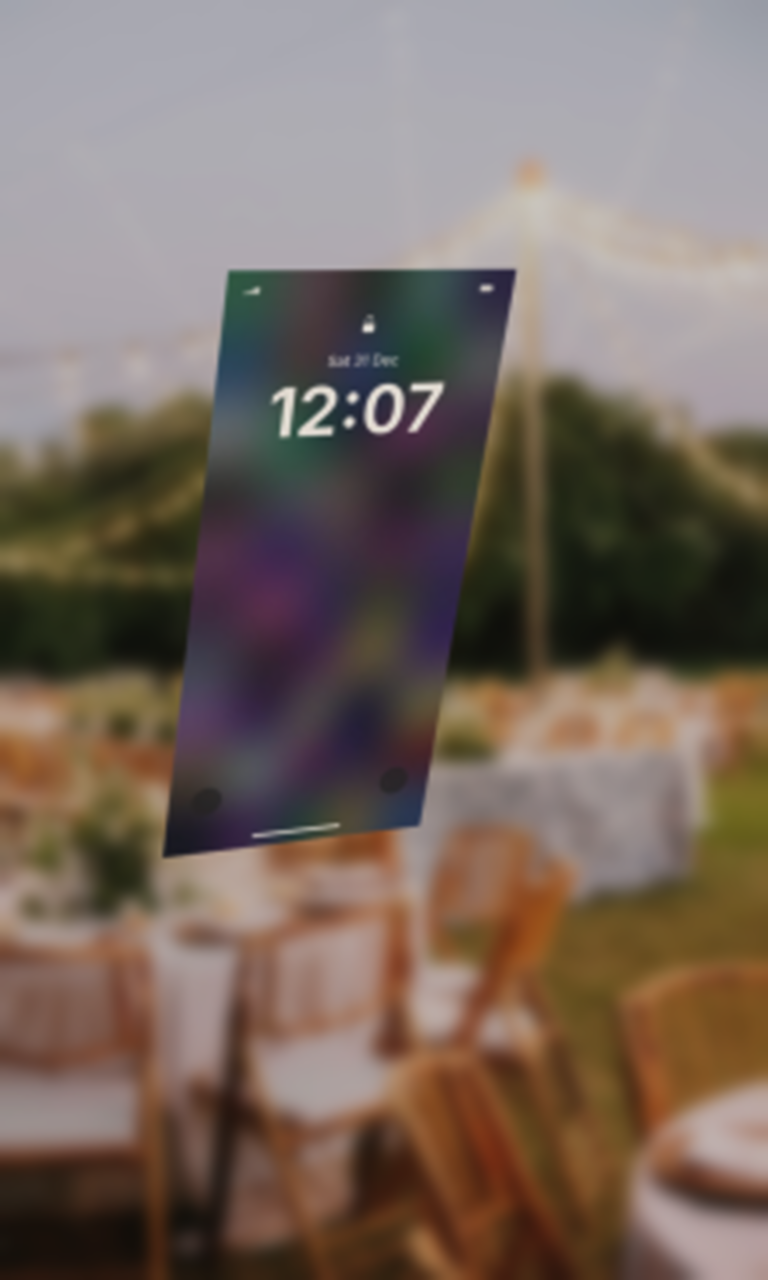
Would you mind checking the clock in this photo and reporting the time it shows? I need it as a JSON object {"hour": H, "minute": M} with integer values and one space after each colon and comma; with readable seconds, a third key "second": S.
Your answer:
{"hour": 12, "minute": 7}
